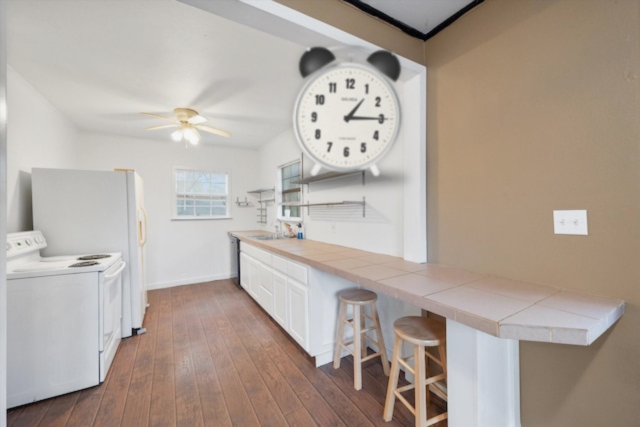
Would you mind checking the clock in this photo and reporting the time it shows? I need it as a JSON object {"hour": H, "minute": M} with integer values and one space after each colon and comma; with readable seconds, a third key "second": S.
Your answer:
{"hour": 1, "minute": 15}
